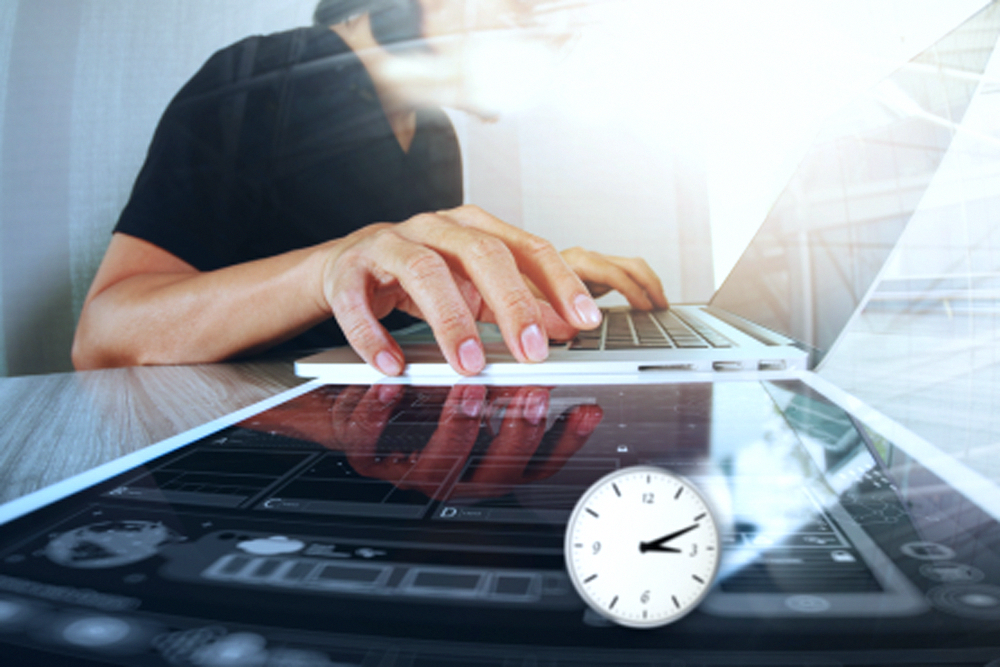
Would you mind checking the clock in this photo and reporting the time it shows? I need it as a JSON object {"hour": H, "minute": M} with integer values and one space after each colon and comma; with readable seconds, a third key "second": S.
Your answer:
{"hour": 3, "minute": 11}
